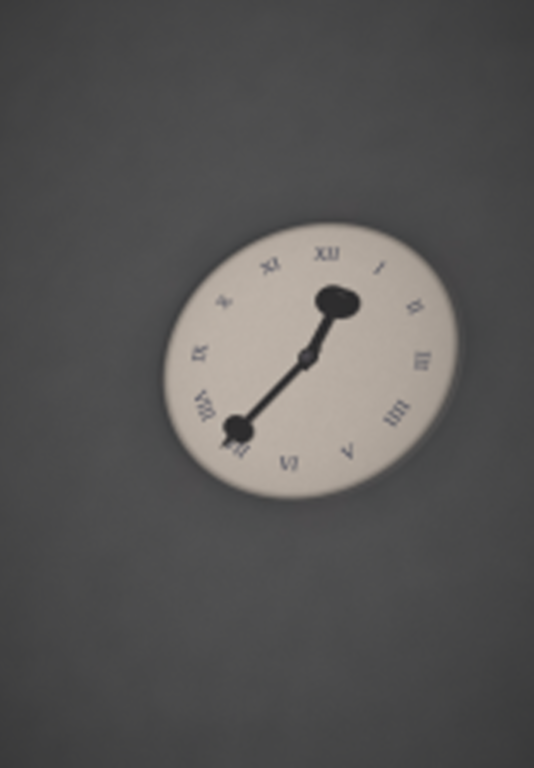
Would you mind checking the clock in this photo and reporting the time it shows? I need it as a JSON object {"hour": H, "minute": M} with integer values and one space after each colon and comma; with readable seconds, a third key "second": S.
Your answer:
{"hour": 12, "minute": 36}
